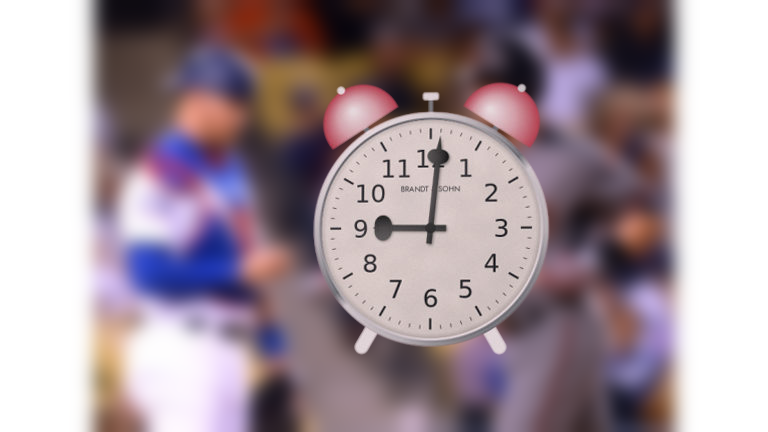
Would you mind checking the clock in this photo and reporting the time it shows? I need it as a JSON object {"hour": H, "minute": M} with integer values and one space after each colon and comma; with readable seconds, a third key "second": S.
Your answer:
{"hour": 9, "minute": 1}
